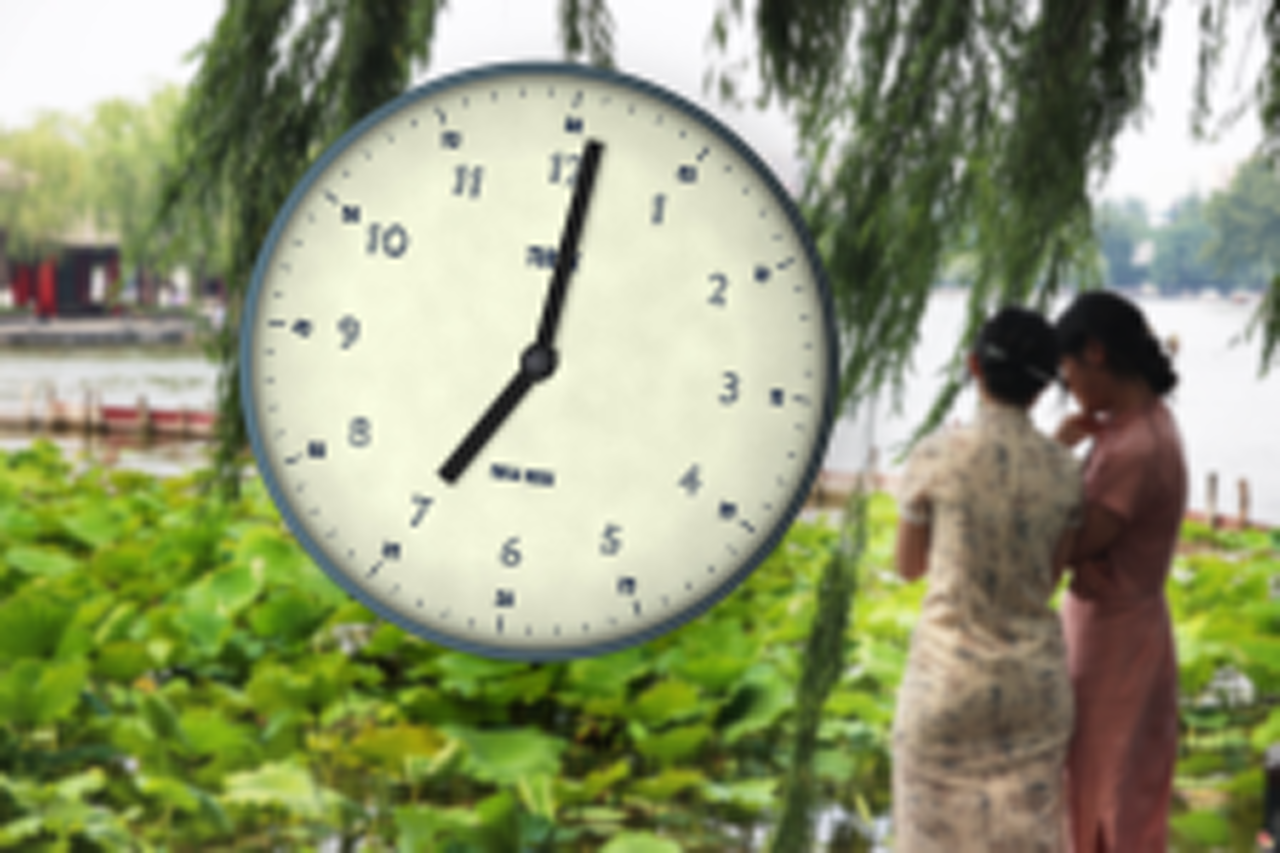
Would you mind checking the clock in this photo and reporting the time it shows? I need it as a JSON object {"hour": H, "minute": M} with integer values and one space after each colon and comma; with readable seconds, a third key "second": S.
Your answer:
{"hour": 7, "minute": 1}
